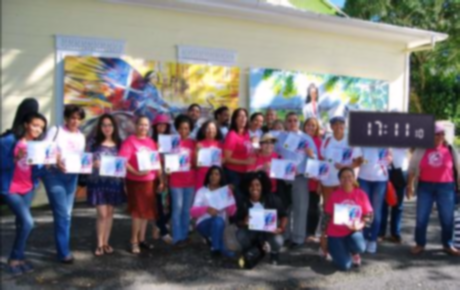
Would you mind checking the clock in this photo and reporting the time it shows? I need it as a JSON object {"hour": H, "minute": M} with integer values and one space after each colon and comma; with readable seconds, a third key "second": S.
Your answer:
{"hour": 17, "minute": 11}
